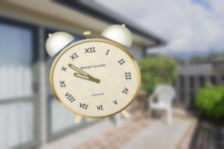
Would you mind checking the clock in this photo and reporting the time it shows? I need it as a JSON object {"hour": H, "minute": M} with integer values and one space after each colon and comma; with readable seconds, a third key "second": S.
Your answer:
{"hour": 9, "minute": 52}
